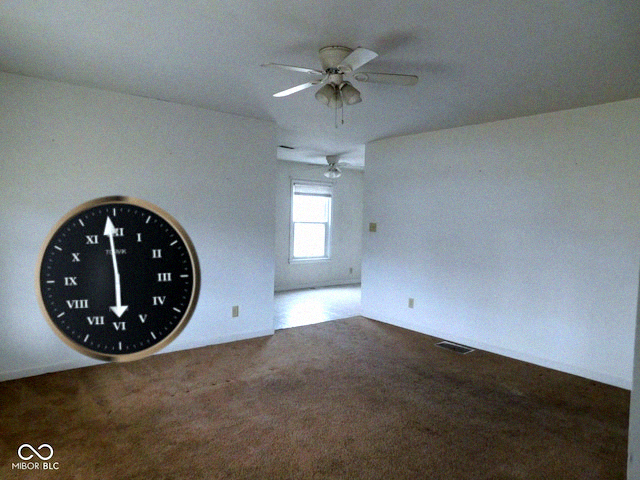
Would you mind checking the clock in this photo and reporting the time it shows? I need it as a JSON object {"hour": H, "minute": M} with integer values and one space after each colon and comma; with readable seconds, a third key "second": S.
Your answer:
{"hour": 5, "minute": 59}
